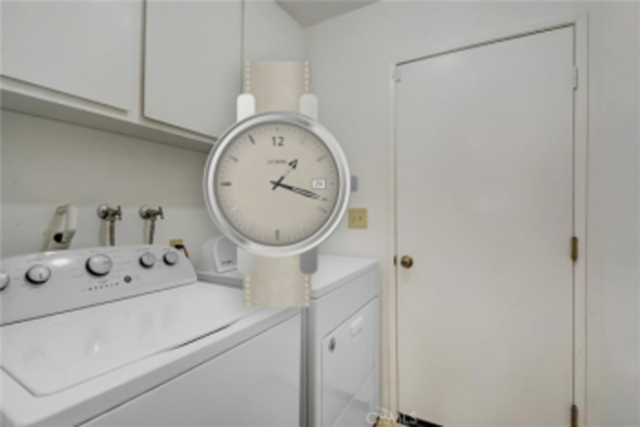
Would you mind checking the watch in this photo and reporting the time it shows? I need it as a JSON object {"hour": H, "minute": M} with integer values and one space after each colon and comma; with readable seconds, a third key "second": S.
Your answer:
{"hour": 1, "minute": 18}
